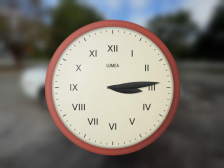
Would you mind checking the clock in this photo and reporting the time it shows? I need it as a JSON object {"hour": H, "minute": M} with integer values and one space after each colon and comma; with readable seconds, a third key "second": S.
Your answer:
{"hour": 3, "minute": 14}
